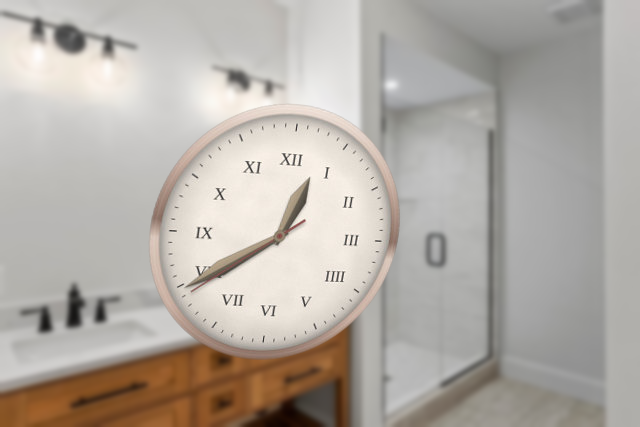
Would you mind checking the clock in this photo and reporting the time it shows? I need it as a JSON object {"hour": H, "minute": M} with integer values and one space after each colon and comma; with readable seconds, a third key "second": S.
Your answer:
{"hour": 12, "minute": 39, "second": 39}
